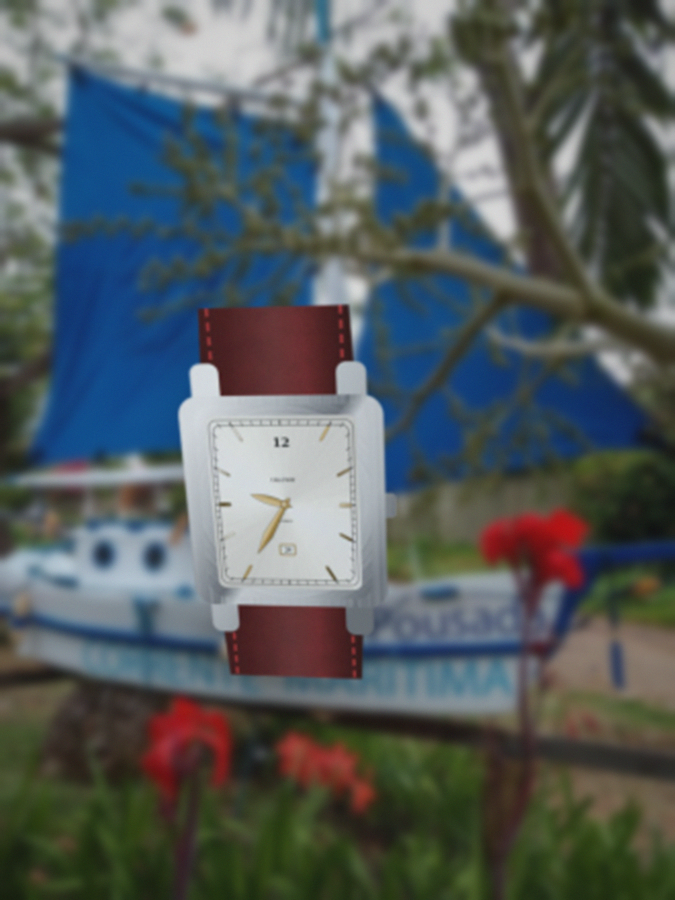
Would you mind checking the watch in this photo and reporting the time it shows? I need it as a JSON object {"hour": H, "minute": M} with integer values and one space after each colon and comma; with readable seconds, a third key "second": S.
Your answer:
{"hour": 9, "minute": 35}
